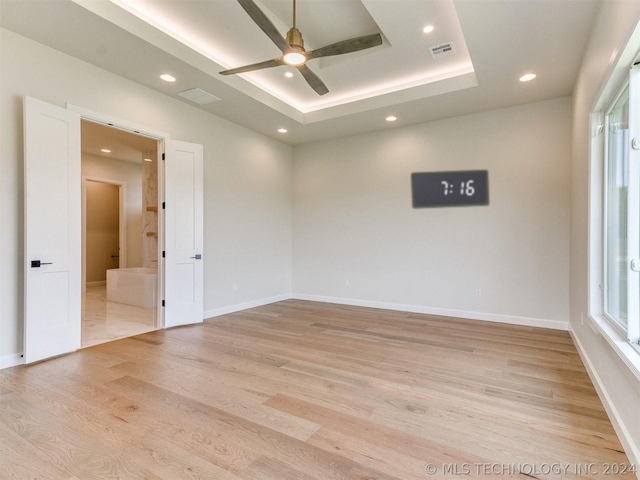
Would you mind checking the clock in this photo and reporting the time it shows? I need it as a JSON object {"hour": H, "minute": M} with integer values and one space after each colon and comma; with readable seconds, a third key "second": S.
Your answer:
{"hour": 7, "minute": 16}
